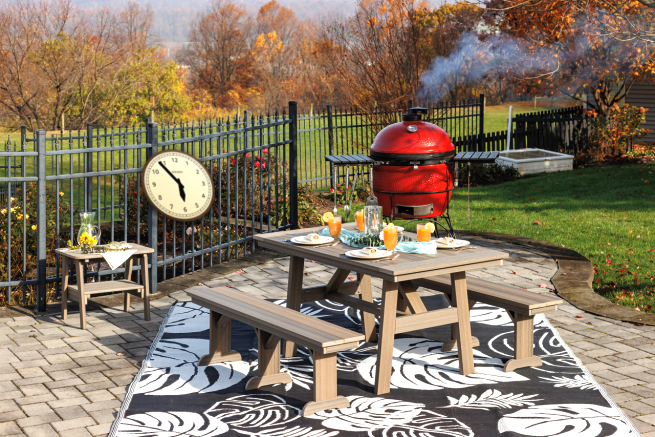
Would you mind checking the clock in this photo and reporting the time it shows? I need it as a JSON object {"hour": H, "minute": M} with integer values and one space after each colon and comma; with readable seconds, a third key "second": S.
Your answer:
{"hour": 5, "minute": 54}
